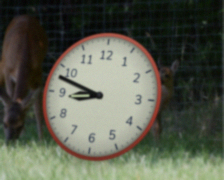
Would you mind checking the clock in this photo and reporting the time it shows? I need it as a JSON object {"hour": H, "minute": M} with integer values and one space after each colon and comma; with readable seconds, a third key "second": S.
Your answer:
{"hour": 8, "minute": 48}
